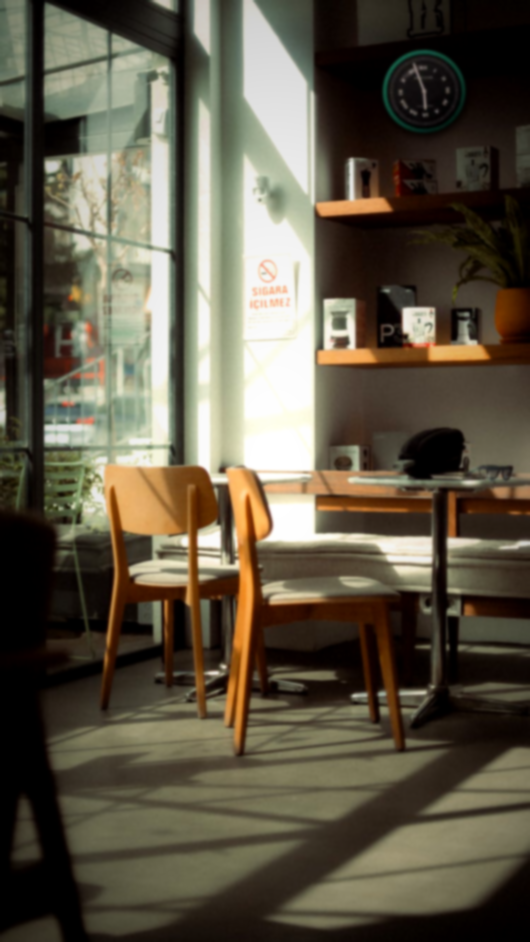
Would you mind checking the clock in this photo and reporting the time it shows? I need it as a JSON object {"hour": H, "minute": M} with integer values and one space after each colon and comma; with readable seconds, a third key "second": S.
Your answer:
{"hour": 5, "minute": 57}
